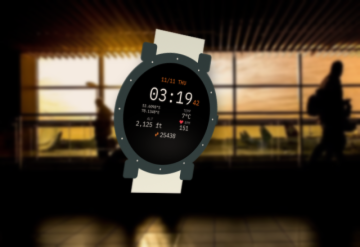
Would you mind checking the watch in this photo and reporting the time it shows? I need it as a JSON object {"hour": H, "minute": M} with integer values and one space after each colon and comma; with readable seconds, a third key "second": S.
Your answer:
{"hour": 3, "minute": 19}
